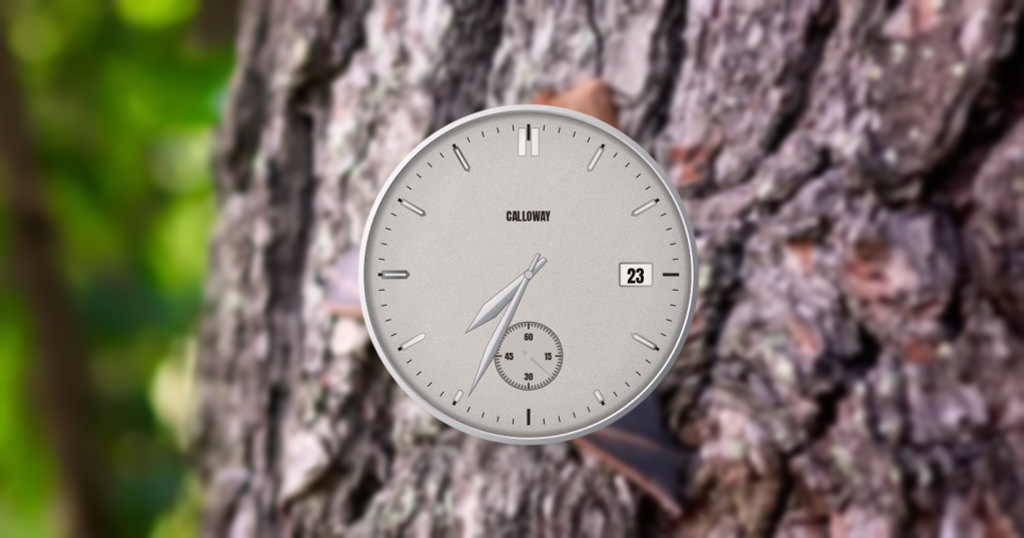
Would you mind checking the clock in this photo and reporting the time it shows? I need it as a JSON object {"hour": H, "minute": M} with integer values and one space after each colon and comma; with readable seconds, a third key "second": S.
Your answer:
{"hour": 7, "minute": 34, "second": 22}
